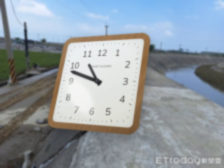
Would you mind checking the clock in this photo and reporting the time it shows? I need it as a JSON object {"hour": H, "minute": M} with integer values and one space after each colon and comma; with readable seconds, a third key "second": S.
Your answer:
{"hour": 10, "minute": 48}
